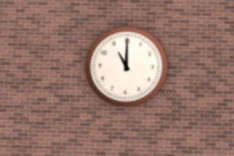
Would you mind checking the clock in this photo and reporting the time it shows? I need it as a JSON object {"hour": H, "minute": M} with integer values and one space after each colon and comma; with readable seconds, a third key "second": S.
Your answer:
{"hour": 11, "minute": 0}
